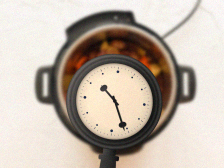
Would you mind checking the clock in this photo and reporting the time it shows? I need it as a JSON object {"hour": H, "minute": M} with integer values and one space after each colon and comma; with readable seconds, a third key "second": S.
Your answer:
{"hour": 10, "minute": 26}
